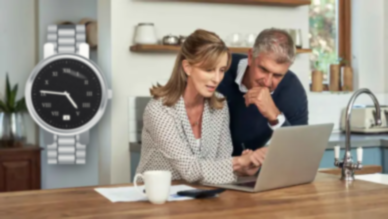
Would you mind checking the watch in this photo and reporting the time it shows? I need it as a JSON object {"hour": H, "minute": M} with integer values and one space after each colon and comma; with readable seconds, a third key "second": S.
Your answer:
{"hour": 4, "minute": 46}
